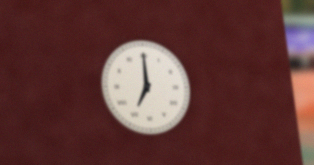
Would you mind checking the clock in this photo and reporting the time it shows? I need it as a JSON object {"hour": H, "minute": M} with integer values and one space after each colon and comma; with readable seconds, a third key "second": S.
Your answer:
{"hour": 7, "minute": 0}
